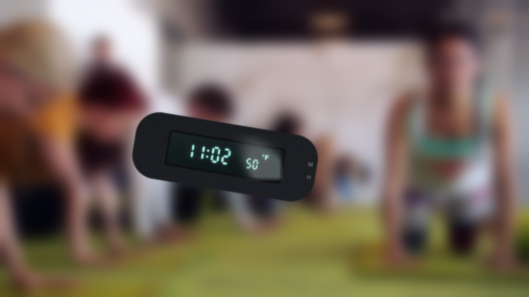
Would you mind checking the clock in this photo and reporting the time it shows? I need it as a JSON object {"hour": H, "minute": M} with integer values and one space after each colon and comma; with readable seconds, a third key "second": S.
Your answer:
{"hour": 11, "minute": 2}
